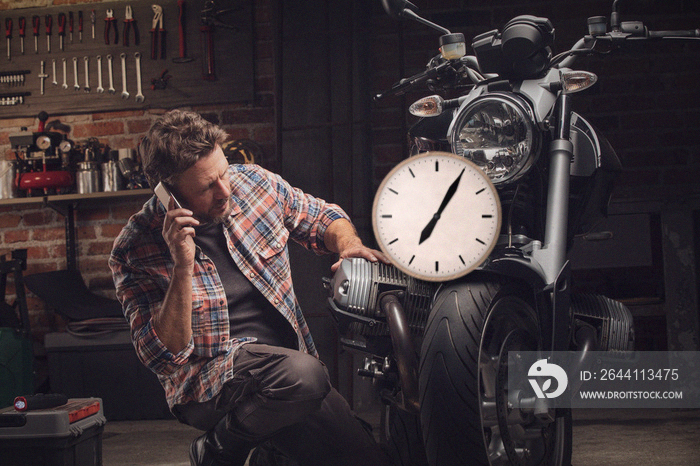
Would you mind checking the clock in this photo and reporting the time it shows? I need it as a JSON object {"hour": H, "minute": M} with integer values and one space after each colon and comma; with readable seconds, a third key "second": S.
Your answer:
{"hour": 7, "minute": 5}
